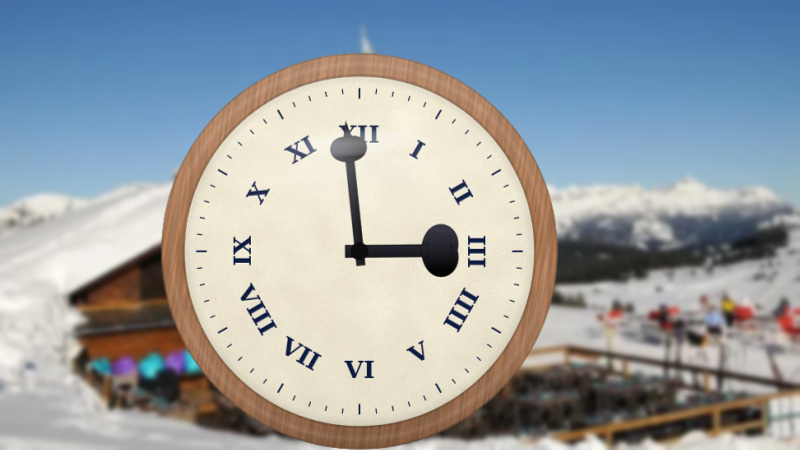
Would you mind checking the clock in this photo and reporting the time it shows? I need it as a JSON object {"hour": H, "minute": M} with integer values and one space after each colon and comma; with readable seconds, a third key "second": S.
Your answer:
{"hour": 2, "minute": 59}
